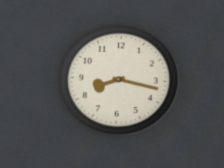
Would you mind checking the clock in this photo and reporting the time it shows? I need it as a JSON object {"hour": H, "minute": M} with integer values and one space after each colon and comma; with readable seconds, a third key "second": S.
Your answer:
{"hour": 8, "minute": 17}
